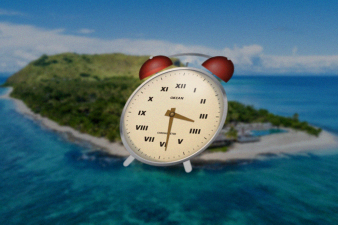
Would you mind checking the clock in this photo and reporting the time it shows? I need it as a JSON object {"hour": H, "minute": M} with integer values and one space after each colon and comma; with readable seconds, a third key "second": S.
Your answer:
{"hour": 3, "minute": 29}
